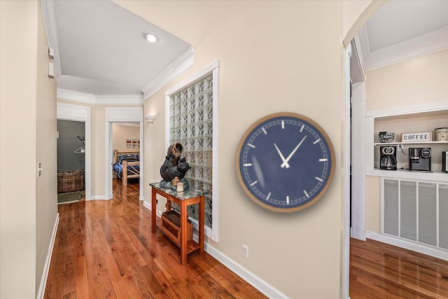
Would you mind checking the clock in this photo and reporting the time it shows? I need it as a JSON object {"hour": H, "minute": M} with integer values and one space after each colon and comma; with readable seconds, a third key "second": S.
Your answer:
{"hour": 11, "minute": 7}
